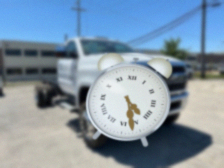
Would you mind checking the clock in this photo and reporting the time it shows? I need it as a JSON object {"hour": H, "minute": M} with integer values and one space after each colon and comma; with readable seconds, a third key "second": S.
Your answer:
{"hour": 4, "minute": 27}
